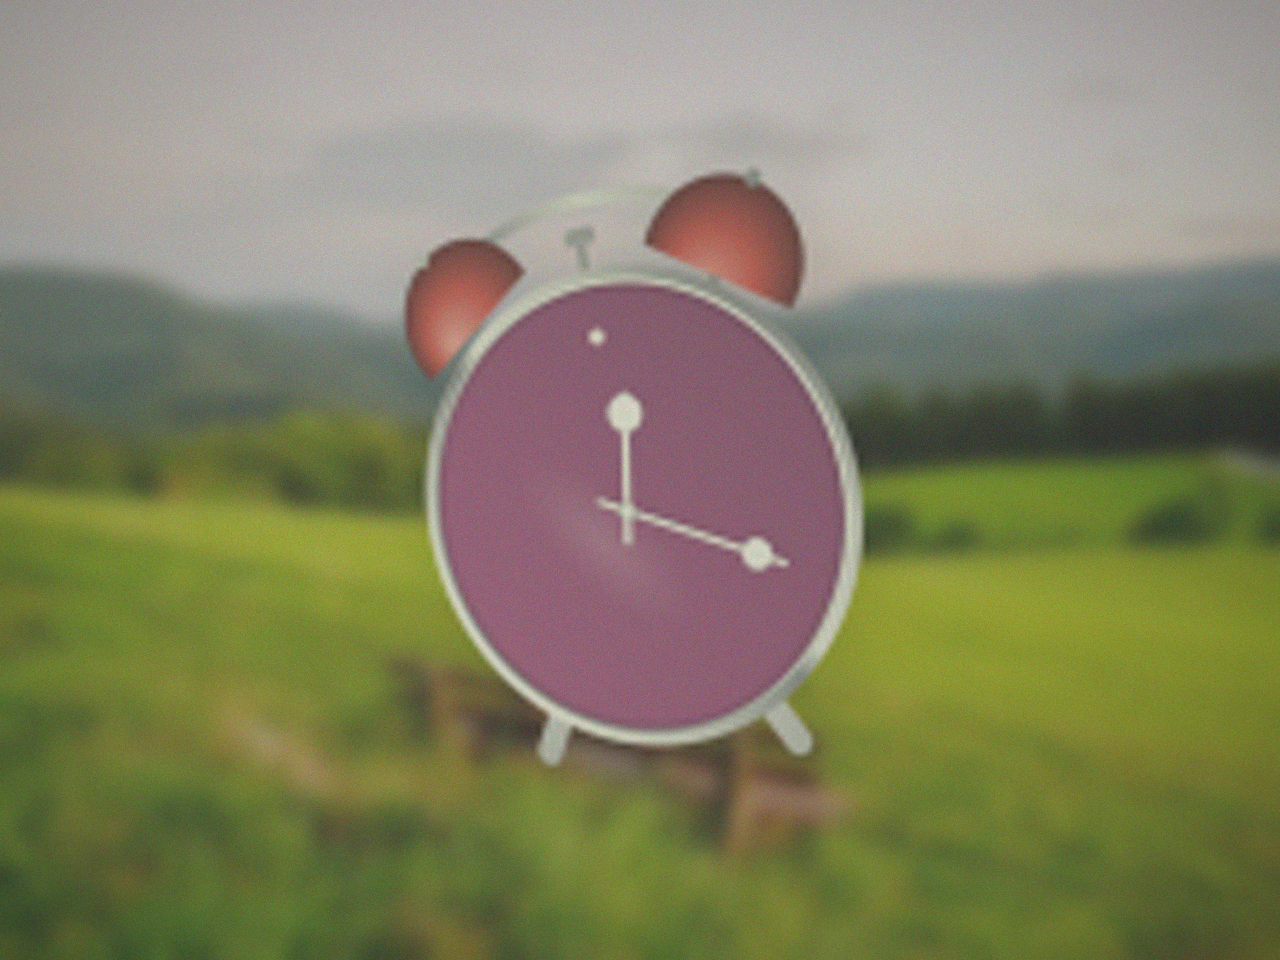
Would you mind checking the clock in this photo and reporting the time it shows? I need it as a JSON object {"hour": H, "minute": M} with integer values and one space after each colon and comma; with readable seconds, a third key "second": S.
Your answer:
{"hour": 12, "minute": 19}
